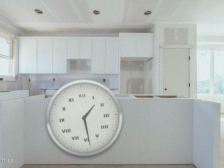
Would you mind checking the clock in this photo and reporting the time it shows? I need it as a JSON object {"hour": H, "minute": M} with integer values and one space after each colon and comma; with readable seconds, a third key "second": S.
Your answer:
{"hour": 1, "minute": 29}
